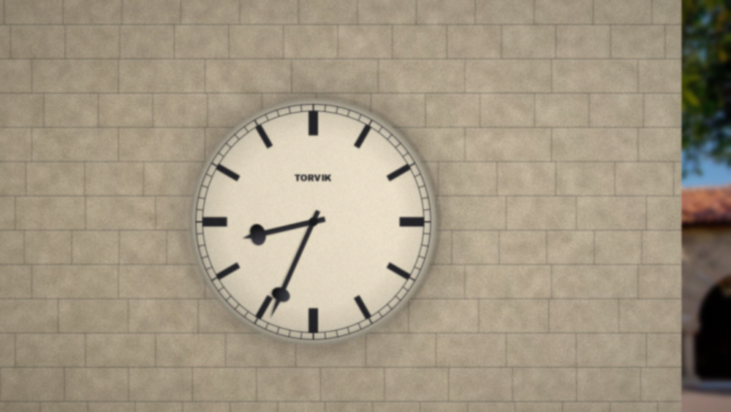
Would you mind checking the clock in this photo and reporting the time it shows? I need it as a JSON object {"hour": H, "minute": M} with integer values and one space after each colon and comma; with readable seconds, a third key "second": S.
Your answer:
{"hour": 8, "minute": 34}
